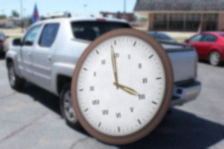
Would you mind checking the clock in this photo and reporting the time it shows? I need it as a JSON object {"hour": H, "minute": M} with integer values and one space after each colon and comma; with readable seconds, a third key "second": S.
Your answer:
{"hour": 3, "minute": 59}
